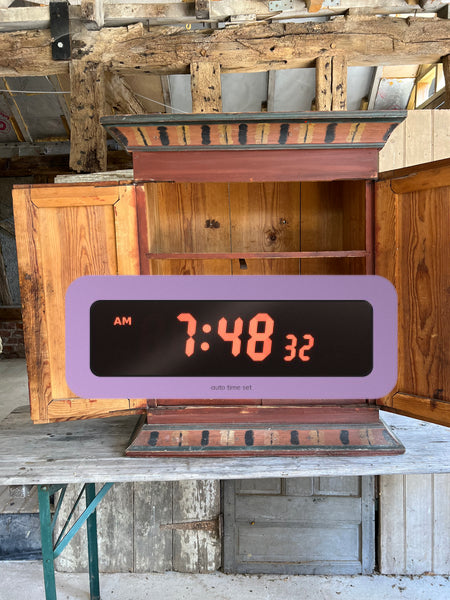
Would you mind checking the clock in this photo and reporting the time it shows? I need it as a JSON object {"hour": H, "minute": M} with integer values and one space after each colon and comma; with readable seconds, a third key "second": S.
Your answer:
{"hour": 7, "minute": 48, "second": 32}
